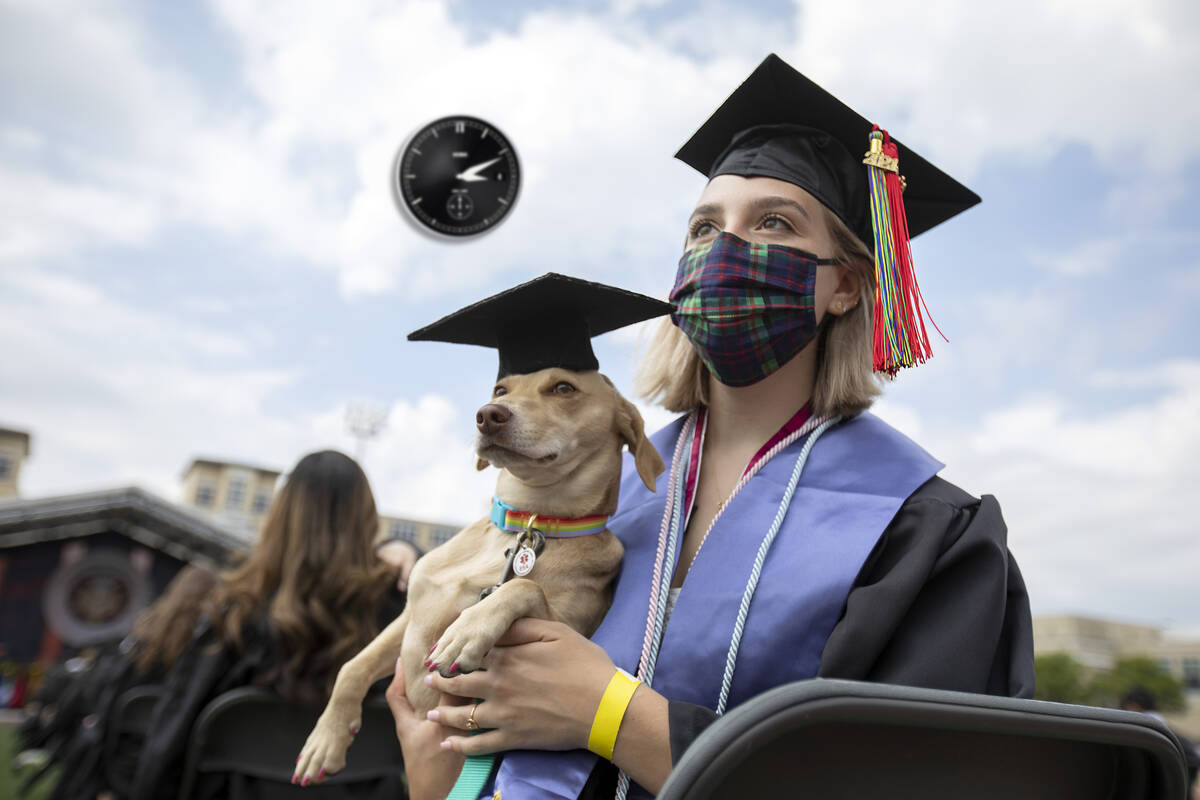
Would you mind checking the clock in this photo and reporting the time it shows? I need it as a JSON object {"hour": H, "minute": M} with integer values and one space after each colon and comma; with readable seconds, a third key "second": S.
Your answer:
{"hour": 3, "minute": 11}
